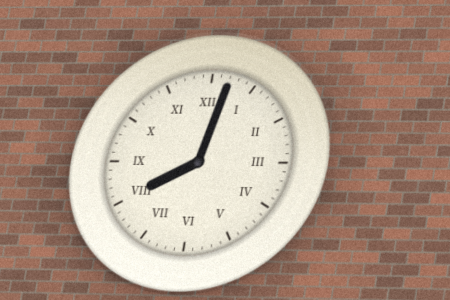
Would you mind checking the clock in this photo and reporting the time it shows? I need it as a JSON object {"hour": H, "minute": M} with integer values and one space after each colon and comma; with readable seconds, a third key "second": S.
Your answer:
{"hour": 8, "minute": 2}
